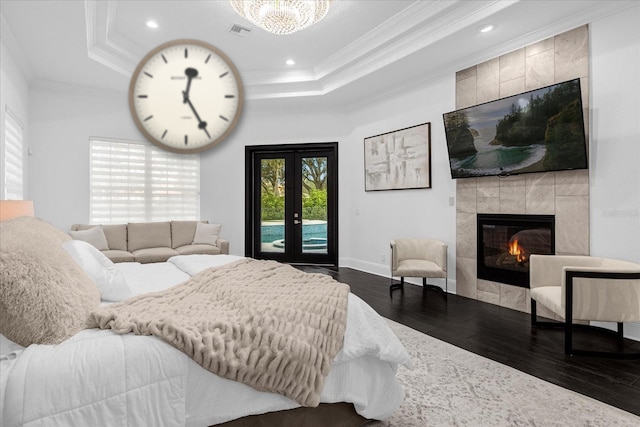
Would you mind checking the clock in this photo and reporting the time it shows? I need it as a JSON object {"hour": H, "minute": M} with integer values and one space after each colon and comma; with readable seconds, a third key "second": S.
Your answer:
{"hour": 12, "minute": 25}
